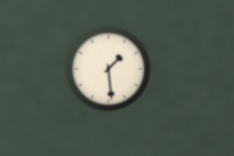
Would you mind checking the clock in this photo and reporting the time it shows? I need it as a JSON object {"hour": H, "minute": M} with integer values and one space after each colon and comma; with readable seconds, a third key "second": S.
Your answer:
{"hour": 1, "minute": 29}
